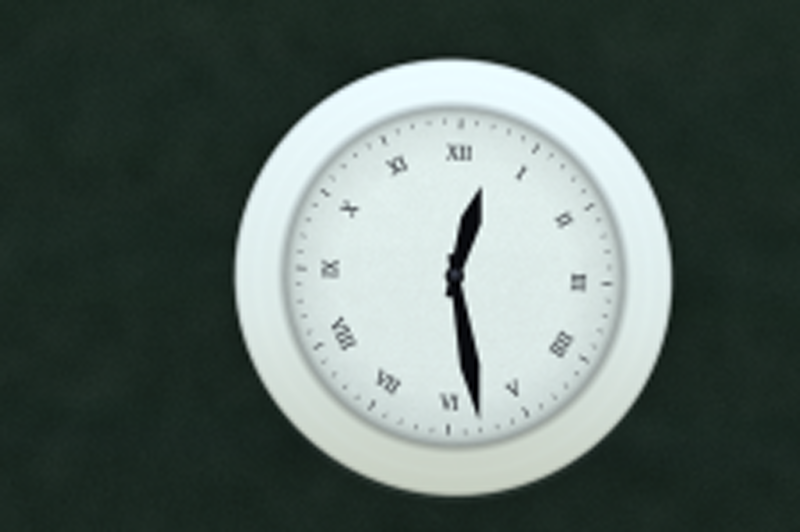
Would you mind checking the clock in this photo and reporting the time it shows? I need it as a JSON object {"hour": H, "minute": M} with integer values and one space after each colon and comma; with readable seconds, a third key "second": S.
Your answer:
{"hour": 12, "minute": 28}
